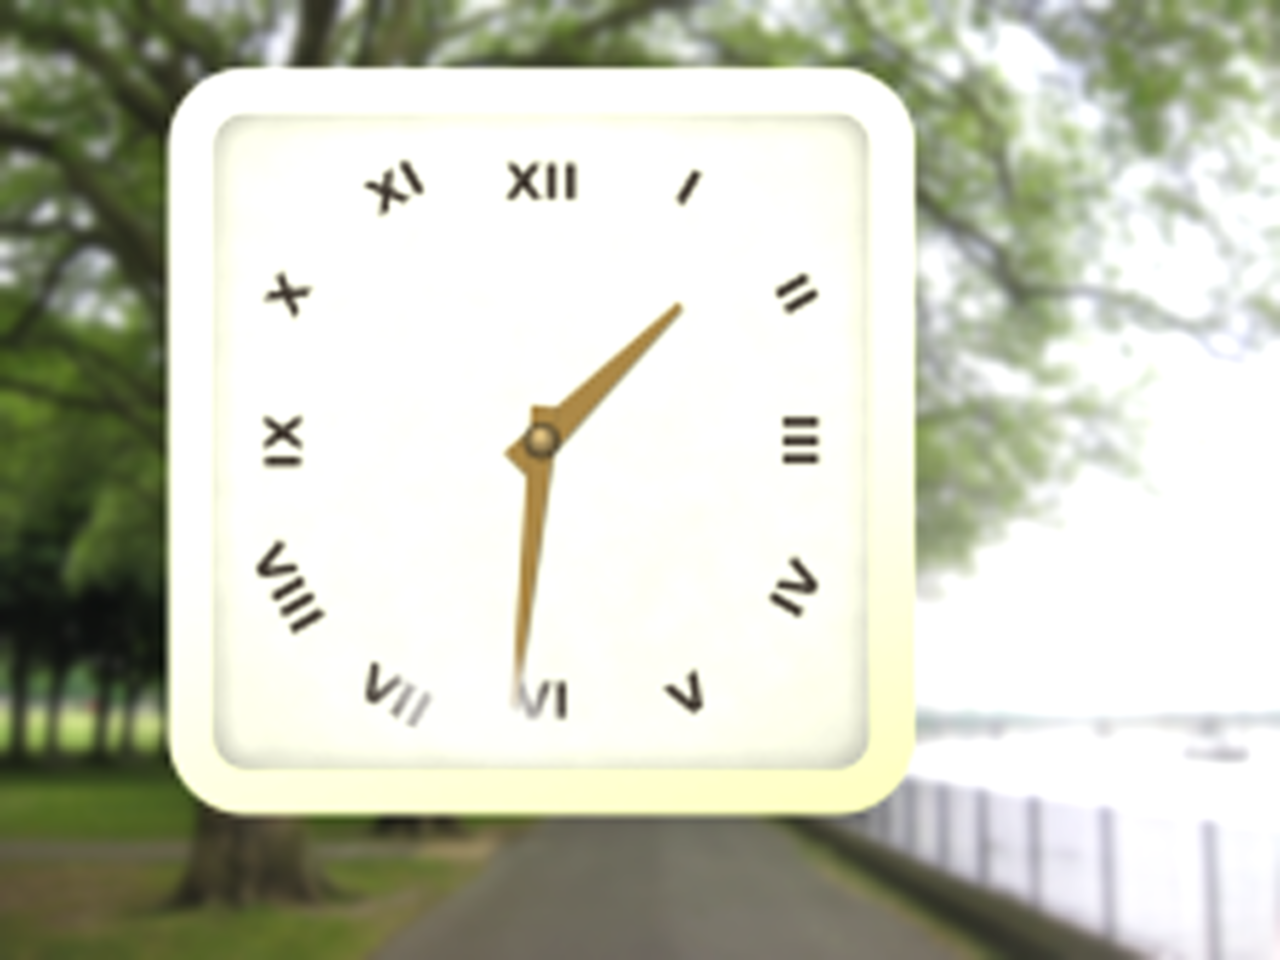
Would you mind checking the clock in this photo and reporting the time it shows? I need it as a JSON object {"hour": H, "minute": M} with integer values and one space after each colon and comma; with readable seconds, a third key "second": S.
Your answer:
{"hour": 1, "minute": 31}
